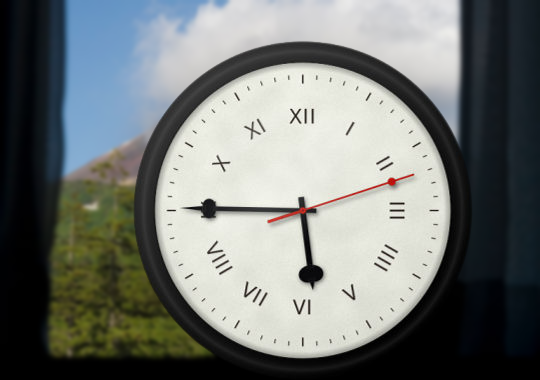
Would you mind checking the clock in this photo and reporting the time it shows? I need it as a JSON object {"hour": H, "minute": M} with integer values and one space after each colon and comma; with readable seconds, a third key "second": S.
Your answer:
{"hour": 5, "minute": 45, "second": 12}
